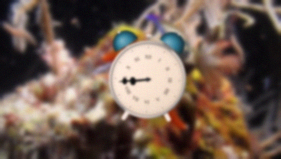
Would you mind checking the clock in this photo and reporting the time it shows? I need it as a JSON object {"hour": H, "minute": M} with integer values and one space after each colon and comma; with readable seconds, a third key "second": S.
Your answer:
{"hour": 8, "minute": 44}
